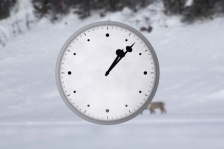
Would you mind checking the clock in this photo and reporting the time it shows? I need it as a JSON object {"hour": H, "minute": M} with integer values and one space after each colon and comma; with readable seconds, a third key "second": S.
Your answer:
{"hour": 1, "minute": 7}
